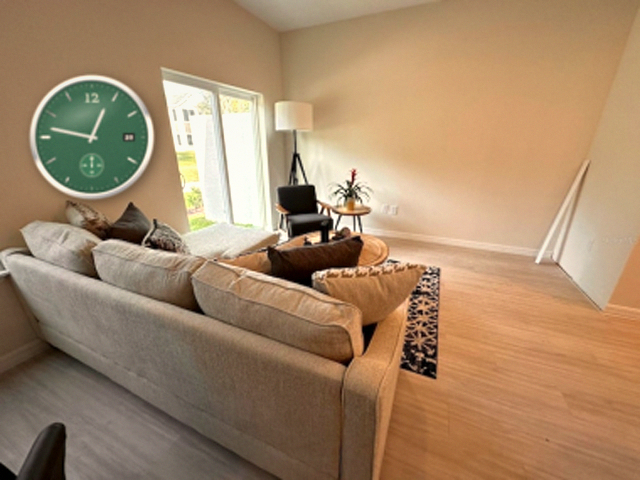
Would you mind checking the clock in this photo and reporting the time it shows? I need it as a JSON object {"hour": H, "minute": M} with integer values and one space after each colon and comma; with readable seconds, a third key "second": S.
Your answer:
{"hour": 12, "minute": 47}
